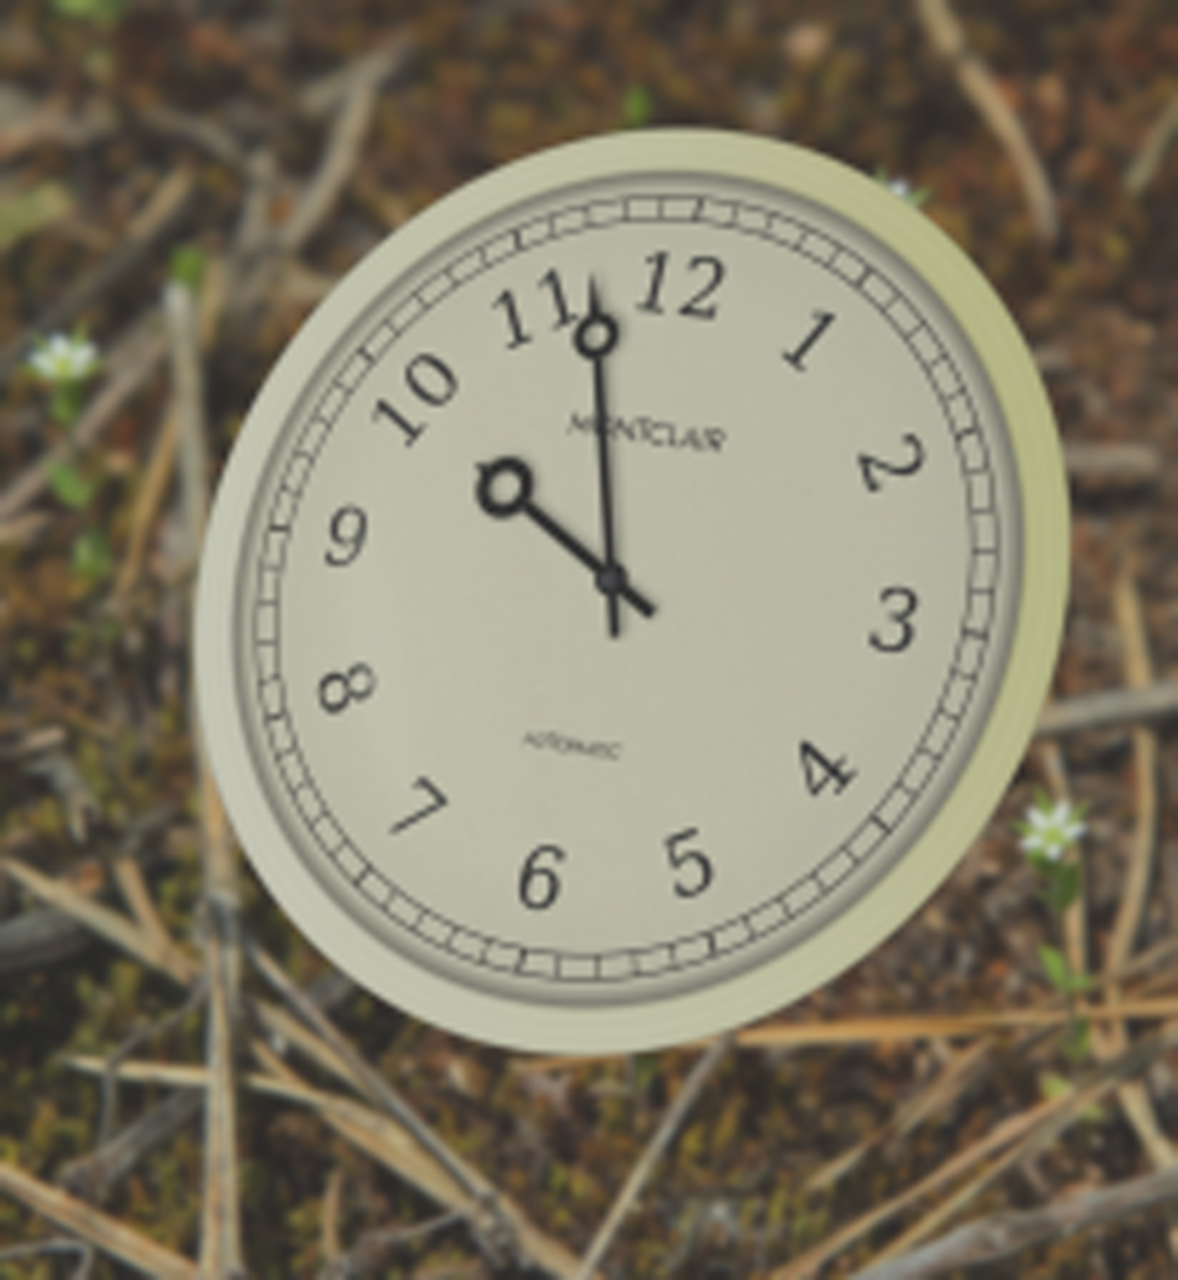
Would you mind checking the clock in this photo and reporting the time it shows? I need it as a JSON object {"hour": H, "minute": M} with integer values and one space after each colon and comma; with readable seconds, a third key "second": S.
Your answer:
{"hour": 9, "minute": 57}
